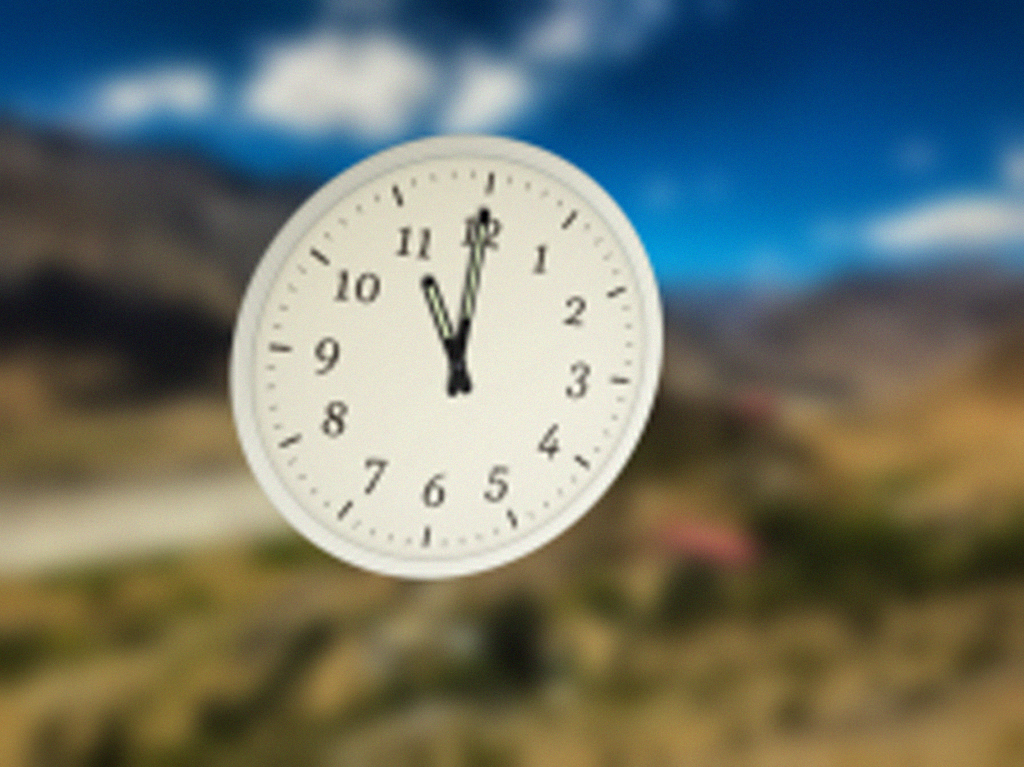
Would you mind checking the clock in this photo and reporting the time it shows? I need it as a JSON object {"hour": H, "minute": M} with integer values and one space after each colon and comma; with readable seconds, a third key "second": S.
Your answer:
{"hour": 11, "minute": 0}
